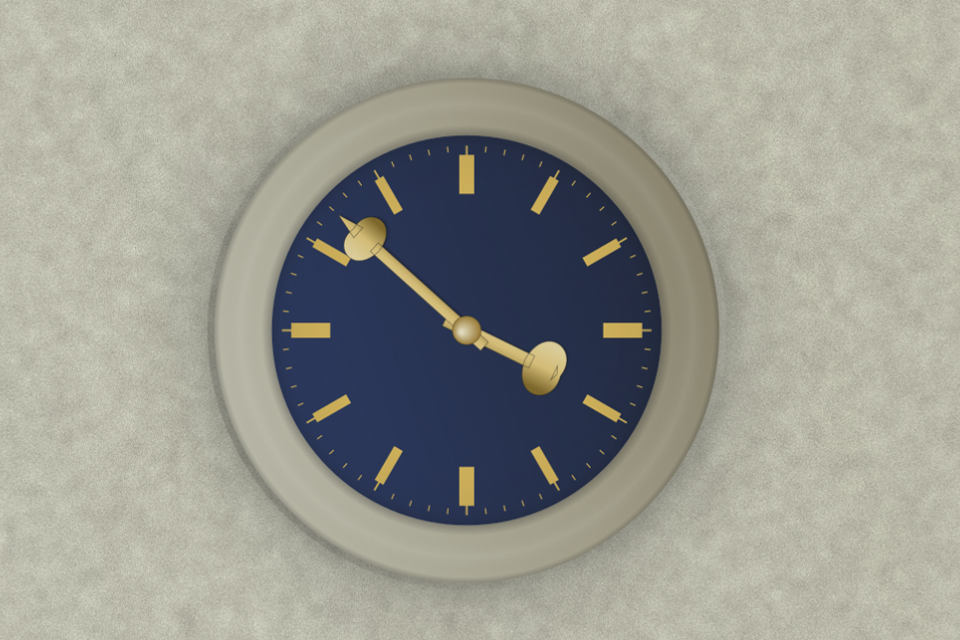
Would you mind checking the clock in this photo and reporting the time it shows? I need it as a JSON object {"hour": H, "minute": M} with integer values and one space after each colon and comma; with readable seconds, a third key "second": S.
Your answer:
{"hour": 3, "minute": 52}
